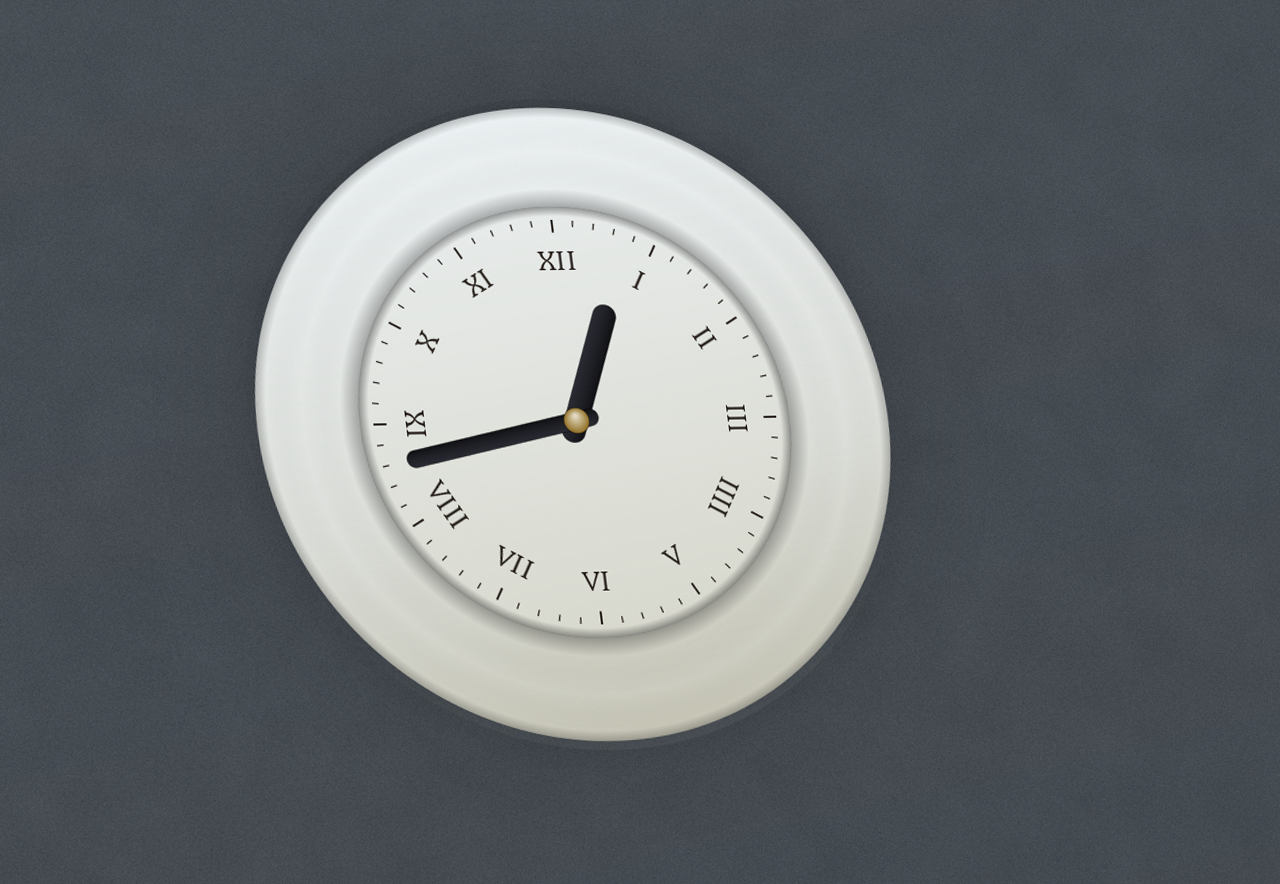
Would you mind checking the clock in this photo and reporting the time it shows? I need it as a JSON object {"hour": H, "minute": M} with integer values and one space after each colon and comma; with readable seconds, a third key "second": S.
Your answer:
{"hour": 12, "minute": 43}
